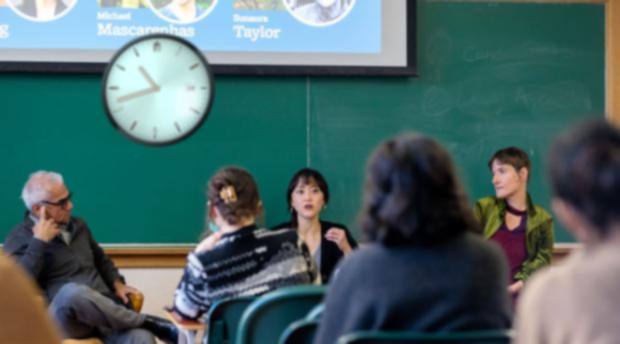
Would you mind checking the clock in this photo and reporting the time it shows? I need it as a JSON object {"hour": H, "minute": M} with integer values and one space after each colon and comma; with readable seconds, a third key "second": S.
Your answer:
{"hour": 10, "minute": 42}
